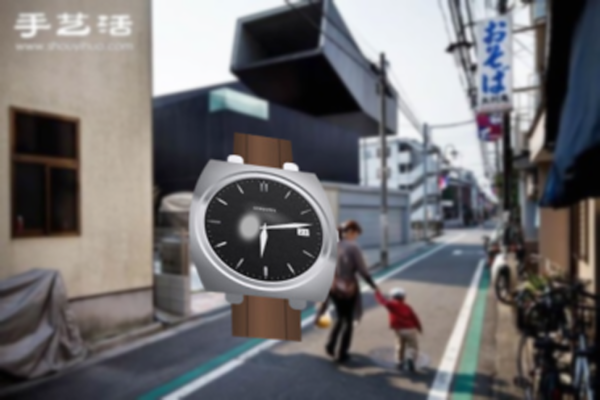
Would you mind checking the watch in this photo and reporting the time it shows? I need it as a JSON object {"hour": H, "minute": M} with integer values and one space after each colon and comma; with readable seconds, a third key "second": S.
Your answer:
{"hour": 6, "minute": 13}
